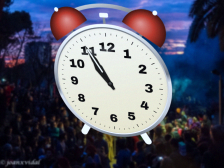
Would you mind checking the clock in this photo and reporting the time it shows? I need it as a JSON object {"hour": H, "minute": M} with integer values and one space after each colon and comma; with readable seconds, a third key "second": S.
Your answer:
{"hour": 10, "minute": 55}
